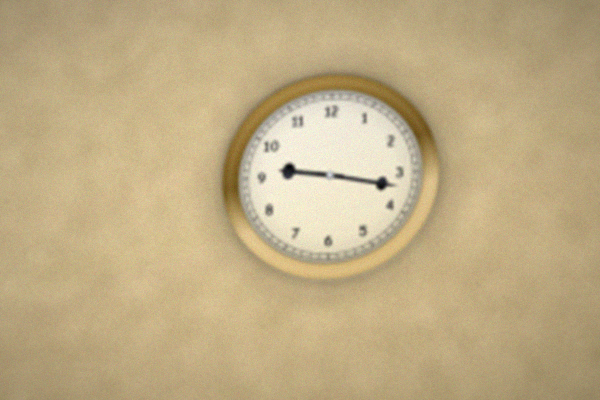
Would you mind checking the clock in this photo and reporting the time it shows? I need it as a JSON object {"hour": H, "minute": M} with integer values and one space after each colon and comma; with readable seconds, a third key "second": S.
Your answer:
{"hour": 9, "minute": 17}
